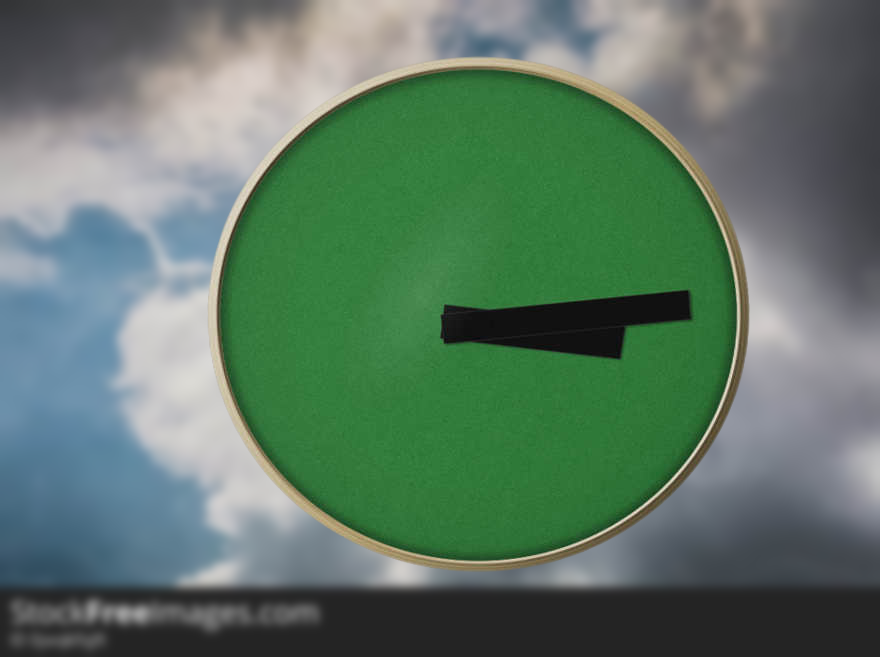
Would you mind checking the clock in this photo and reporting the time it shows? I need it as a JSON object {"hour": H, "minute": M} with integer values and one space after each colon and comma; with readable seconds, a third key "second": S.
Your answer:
{"hour": 3, "minute": 14}
